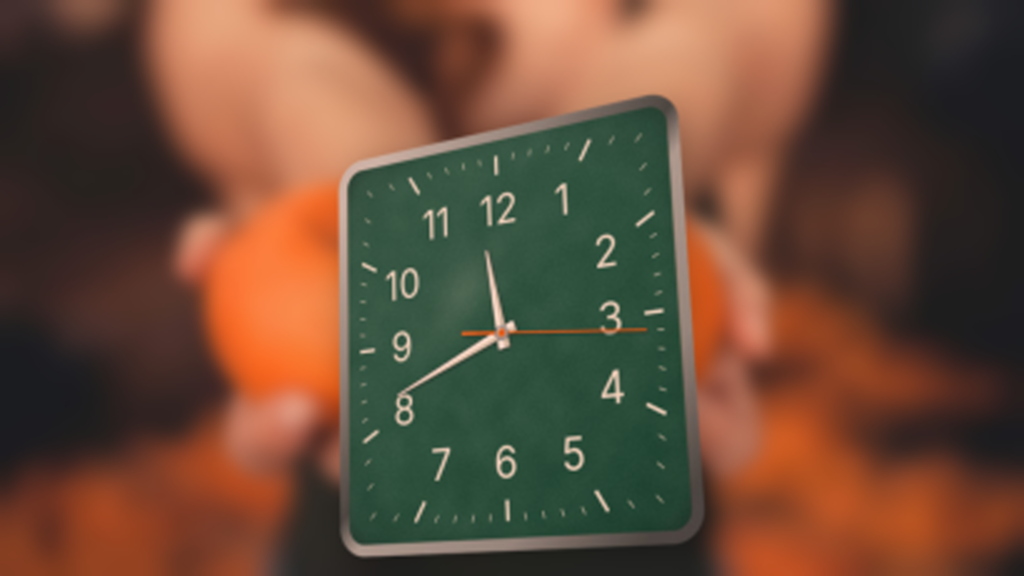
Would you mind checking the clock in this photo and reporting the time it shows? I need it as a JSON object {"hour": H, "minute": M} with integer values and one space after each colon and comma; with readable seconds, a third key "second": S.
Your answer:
{"hour": 11, "minute": 41, "second": 16}
